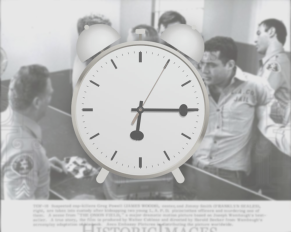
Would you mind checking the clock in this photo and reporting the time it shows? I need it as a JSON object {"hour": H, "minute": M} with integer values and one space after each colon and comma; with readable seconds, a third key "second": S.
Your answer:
{"hour": 6, "minute": 15, "second": 5}
